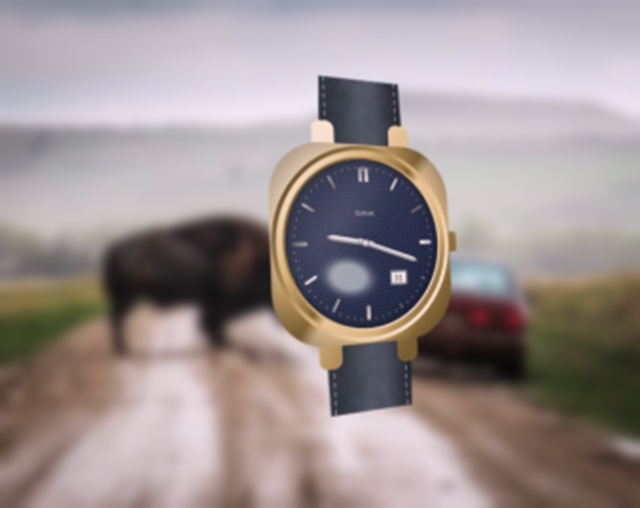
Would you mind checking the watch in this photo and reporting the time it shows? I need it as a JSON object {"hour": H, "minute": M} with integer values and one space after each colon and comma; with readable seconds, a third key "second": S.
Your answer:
{"hour": 9, "minute": 18}
